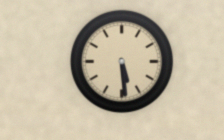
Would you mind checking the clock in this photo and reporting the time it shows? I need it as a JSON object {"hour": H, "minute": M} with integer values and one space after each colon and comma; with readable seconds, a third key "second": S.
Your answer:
{"hour": 5, "minute": 29}
